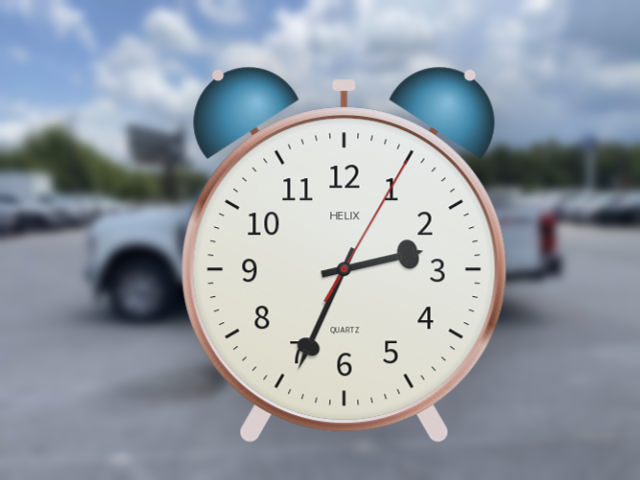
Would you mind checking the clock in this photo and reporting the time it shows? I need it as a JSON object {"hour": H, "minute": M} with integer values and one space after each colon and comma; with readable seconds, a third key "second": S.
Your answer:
{"hour": 2, "minute": 34, "second": 5}
